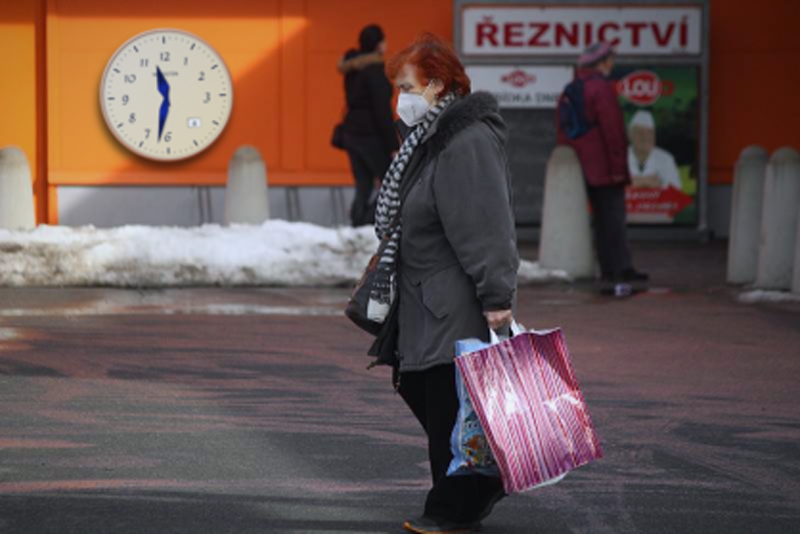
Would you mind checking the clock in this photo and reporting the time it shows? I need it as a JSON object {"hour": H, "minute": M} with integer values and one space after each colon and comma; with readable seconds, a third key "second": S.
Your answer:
{"hour": 11, "minute": 32}
